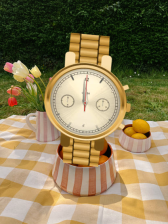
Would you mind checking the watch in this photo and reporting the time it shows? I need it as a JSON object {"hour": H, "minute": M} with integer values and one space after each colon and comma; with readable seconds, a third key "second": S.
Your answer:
{"hour": 11, "minute": 59}
